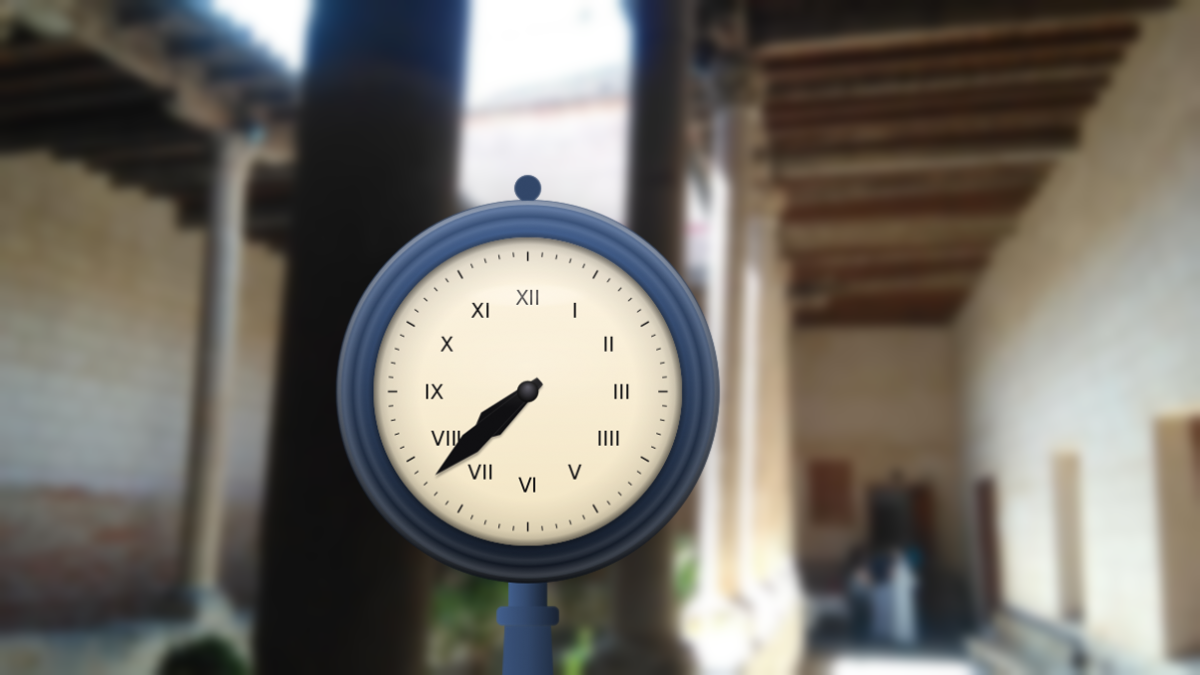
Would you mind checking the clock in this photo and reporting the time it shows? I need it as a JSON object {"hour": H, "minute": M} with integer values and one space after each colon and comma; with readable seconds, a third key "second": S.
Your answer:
{"hour": 7, "minute": 38}
